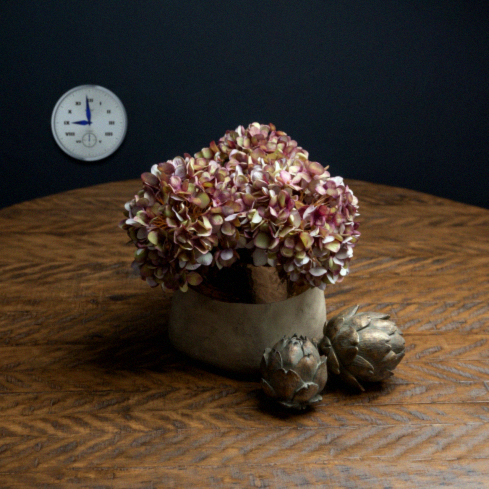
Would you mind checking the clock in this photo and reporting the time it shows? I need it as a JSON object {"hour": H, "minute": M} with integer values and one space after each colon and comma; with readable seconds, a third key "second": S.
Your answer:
{"hour": 8, "minute": 59}
